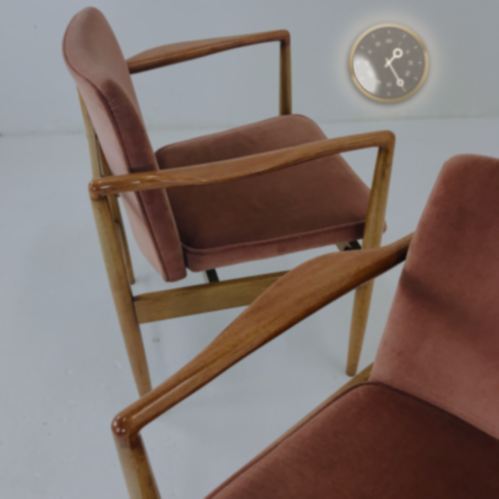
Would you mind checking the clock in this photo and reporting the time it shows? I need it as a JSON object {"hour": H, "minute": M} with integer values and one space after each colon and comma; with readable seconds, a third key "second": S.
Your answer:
{"hour": 1, "minute": 25}
